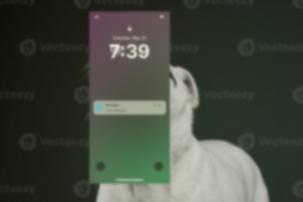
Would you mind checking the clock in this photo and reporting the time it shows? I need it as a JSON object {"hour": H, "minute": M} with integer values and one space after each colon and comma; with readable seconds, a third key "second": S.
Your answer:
{"hour": 7, "minute": 39}
